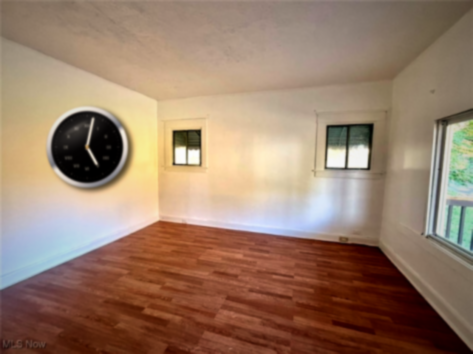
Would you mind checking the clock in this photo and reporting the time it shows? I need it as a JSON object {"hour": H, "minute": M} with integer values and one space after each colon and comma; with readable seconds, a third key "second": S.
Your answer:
{"hour": 5, "minute": 2}
